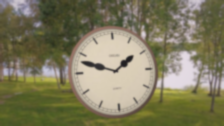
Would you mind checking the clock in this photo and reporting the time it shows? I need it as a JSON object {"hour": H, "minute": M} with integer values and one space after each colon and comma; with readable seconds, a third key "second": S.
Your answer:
{"hour": 1, "minute": 48}
